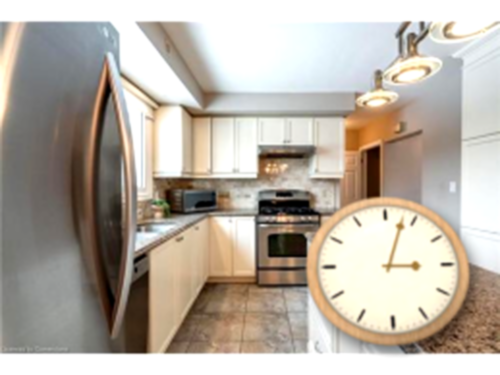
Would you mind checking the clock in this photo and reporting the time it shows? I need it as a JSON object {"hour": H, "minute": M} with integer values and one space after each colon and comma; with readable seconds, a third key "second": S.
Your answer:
{"hour": 3, "minute": 3}
